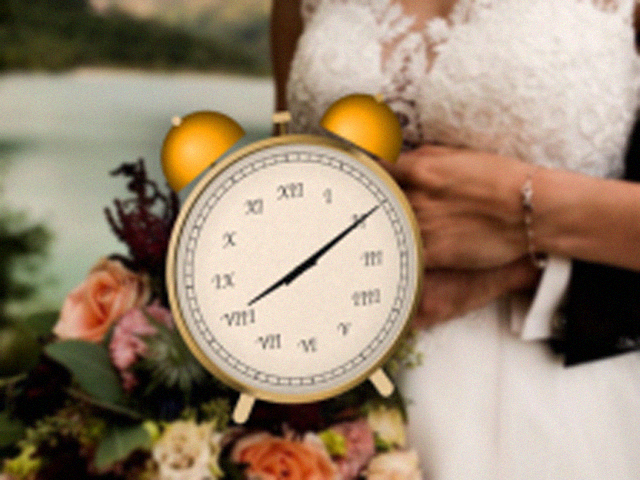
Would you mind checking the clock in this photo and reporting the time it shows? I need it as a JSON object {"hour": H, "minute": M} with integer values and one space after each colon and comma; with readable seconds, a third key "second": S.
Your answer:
{"hour": 8, "minute": 10}
